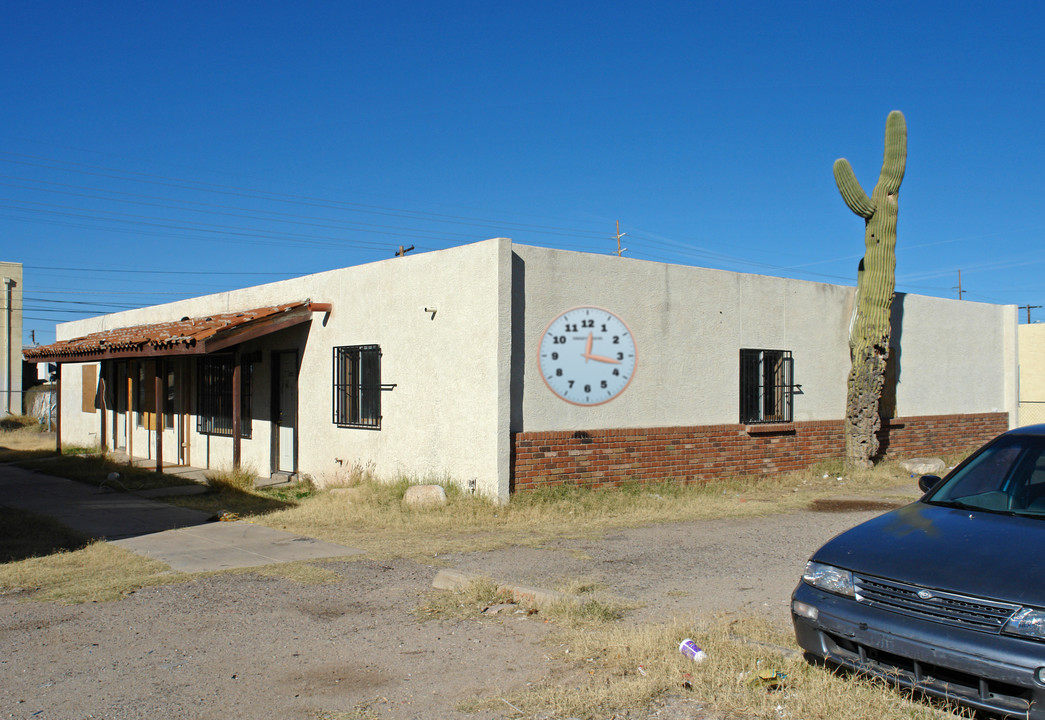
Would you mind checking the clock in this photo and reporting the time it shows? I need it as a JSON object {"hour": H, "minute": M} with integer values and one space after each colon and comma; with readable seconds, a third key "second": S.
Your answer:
{"hour": 12, "minute": 17}
